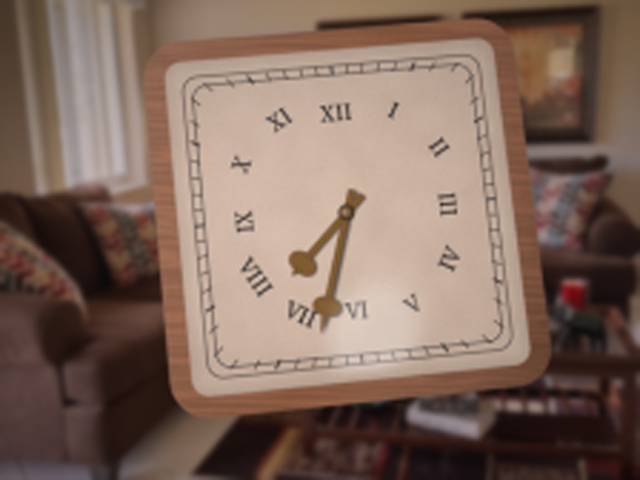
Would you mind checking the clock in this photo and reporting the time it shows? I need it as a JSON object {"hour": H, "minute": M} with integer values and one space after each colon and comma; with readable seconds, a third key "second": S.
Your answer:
{"hour": 7, "minute": 33}
